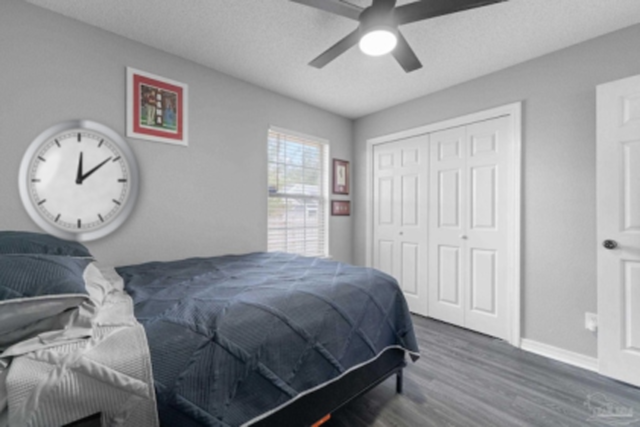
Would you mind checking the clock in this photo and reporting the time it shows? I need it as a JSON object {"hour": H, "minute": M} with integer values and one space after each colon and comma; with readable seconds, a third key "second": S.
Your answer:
{"hour": 12, "minute": 9}
